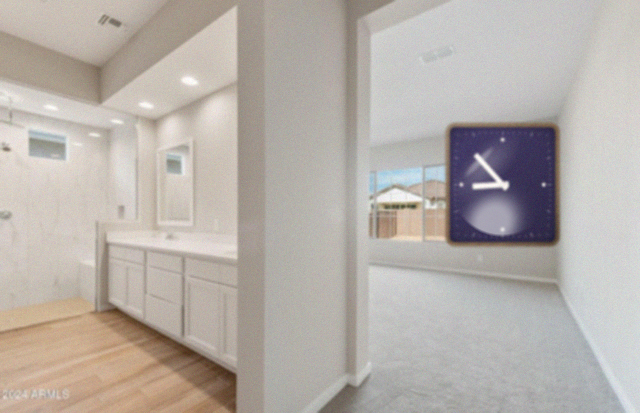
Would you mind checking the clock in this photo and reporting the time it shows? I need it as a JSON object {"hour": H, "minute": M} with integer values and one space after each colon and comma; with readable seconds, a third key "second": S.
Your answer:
{"hour": 8, "minute": 53}
